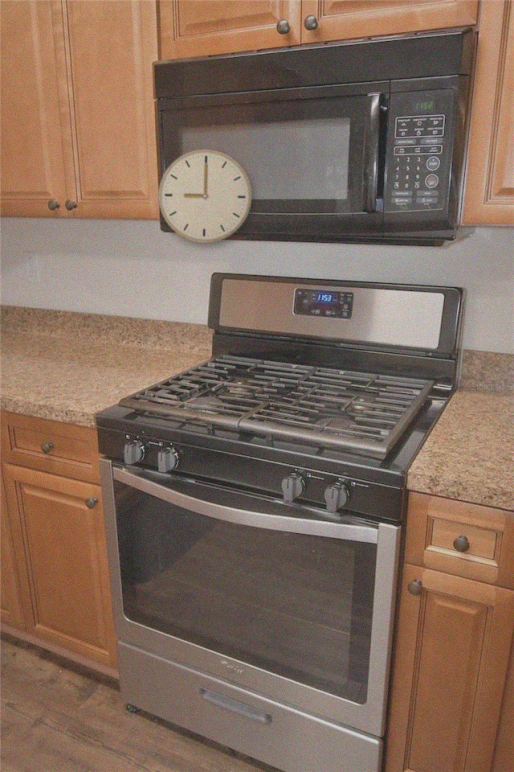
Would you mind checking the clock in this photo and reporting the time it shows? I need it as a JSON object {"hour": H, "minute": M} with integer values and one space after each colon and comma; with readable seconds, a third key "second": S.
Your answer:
{"hour": 9, "minute": 0}
